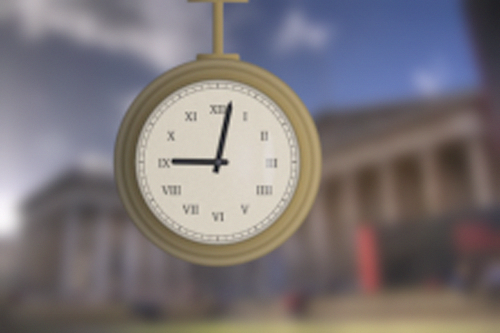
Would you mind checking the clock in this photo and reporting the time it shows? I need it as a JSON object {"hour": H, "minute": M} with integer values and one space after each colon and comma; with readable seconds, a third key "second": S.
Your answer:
{"hour": 9, "minute": 2}
